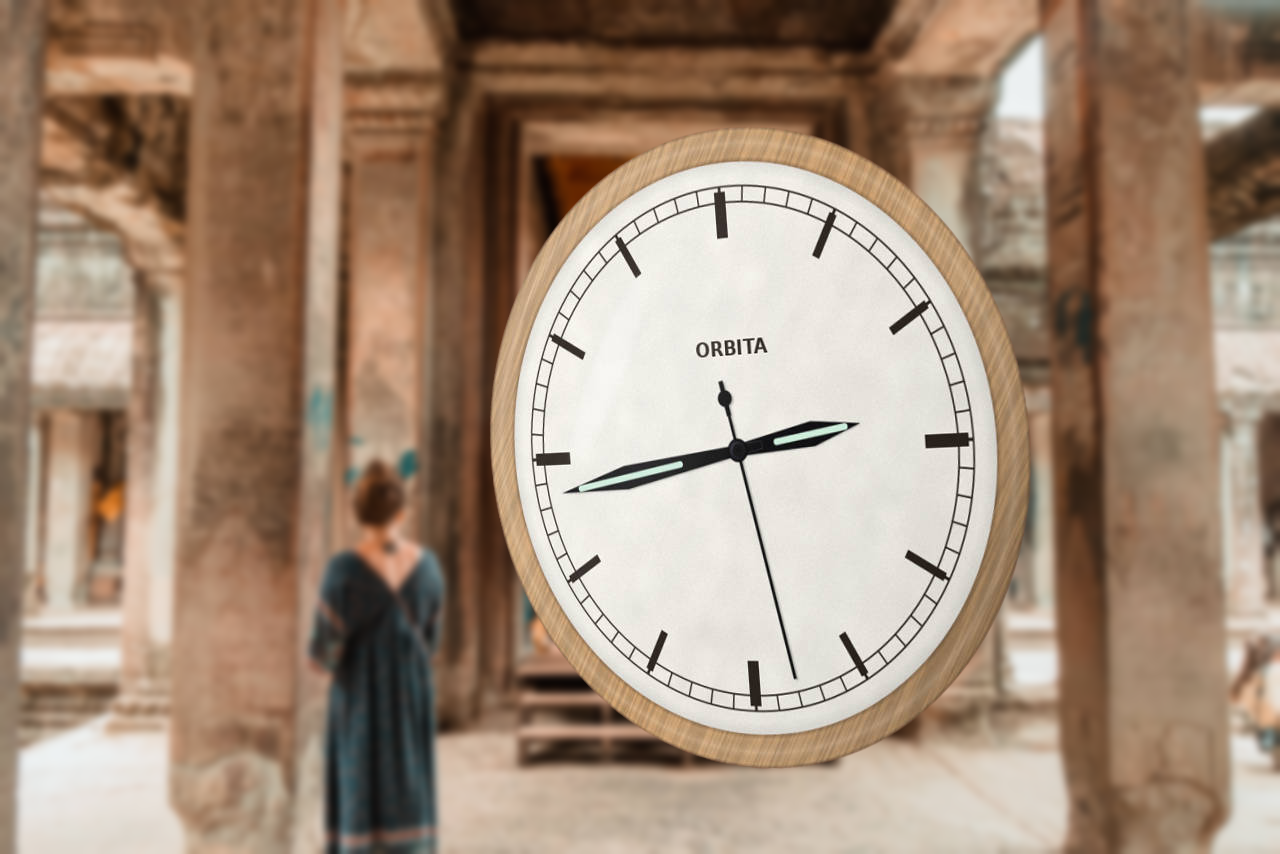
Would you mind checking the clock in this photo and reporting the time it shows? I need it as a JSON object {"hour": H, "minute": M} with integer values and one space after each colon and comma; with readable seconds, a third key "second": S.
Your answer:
{"hour": 2, "minute": 43, "second": 28}
